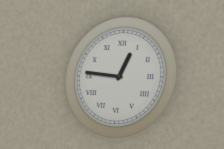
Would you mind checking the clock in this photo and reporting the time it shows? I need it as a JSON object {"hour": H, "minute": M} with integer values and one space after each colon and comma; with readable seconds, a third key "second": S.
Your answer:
{"hour": 12, "minute": 46}
